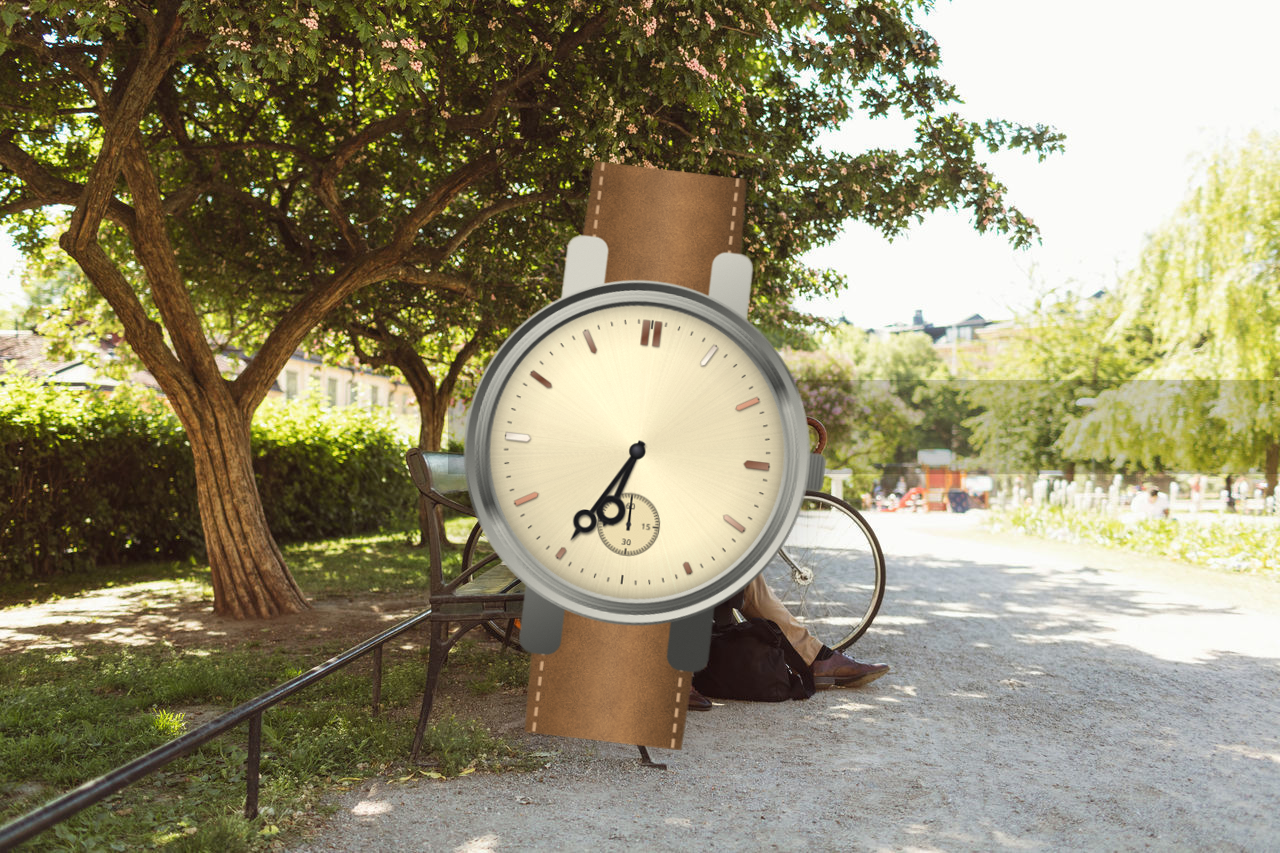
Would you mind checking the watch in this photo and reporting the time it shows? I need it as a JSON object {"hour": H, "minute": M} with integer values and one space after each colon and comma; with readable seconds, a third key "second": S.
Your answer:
{"hour": 6, "minute": 35}
